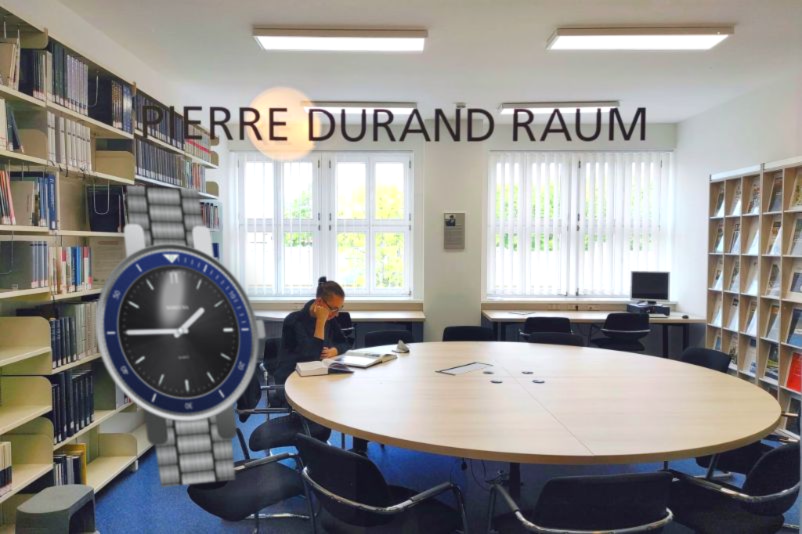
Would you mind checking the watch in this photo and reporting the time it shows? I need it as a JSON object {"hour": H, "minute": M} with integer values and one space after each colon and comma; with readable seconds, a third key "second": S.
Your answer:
{"hour": 1, "minute": 45}
